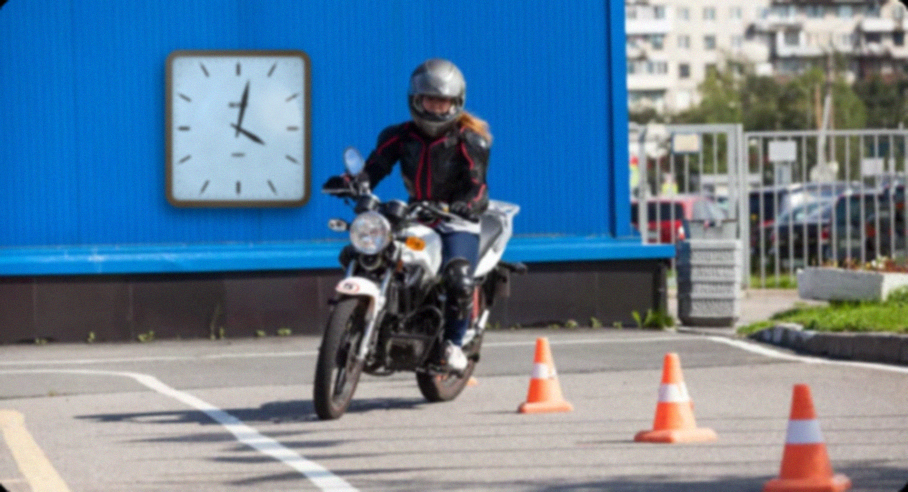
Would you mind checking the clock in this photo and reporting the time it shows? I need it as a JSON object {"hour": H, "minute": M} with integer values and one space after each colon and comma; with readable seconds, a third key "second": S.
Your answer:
{"hour": 4, "minute": 2}
